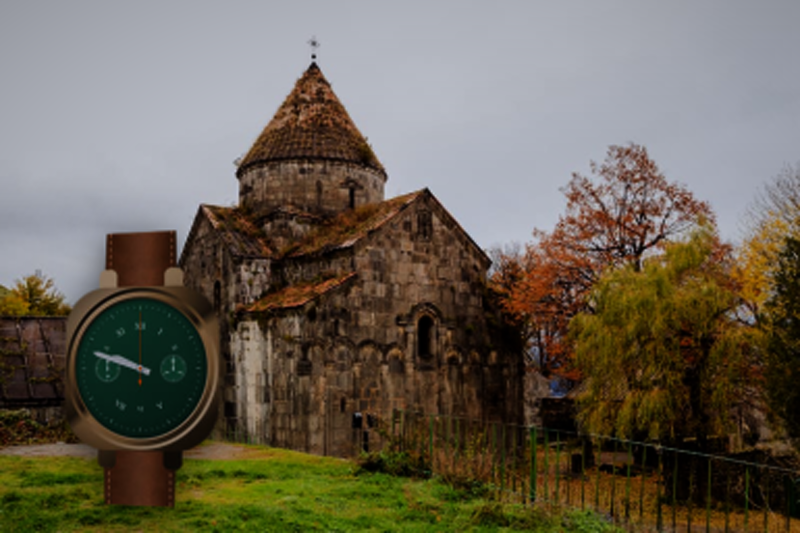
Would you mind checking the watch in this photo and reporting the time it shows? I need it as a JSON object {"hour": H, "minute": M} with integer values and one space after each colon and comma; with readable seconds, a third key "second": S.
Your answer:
{"hour": 9, "minute": 48}
